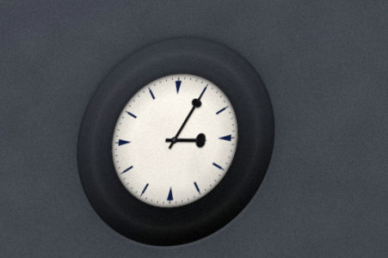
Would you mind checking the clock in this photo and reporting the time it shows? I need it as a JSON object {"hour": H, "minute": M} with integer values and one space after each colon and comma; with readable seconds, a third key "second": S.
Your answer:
{"hour": 3, "minute": 5}
